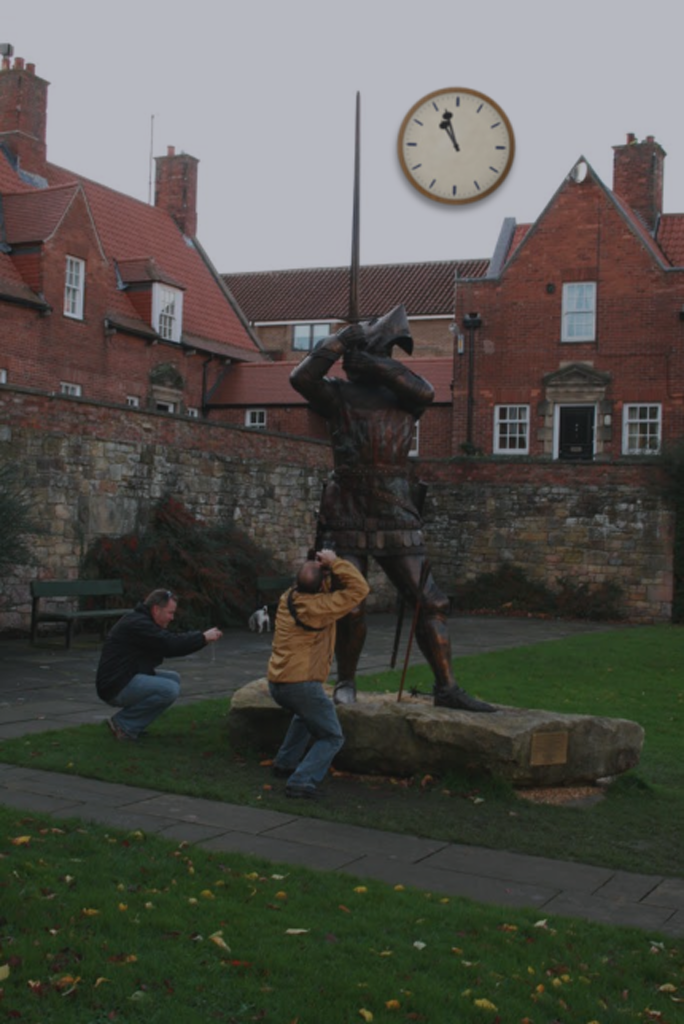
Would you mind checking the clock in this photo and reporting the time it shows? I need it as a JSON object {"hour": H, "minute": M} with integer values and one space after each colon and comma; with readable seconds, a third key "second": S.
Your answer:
{"hour": 10, "minute": 57}
